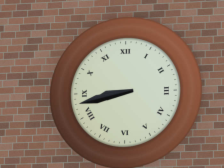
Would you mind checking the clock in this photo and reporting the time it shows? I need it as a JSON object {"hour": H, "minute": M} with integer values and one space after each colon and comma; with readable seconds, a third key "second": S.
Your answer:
{"hour": 8, "minute": 43}
